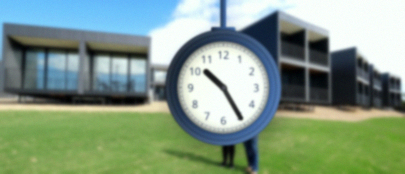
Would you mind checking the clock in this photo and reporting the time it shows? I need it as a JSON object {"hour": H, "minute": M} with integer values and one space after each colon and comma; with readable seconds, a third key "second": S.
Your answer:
{"hour": 10, "minute": 25}
